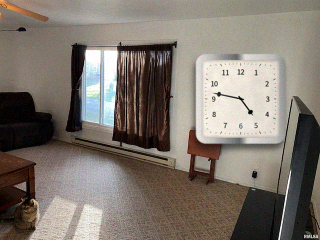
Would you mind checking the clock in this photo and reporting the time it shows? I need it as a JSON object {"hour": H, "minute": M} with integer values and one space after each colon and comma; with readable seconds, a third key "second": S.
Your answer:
{"hour": 4, "minute": 47}
